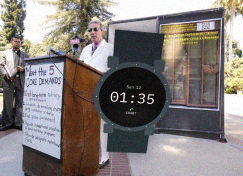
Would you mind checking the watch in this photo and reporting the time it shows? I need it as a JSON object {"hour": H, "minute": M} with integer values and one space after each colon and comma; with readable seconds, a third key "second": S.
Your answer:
{"hour": 1, "minute": 35}
